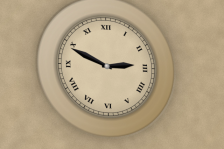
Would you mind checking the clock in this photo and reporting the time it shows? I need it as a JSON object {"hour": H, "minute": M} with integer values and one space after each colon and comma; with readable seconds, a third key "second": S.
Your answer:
{"hour": 2, "minute": 49}
